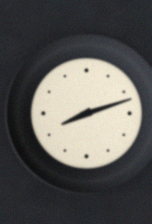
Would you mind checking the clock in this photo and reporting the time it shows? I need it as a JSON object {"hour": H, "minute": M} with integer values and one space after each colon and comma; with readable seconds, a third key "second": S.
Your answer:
{"hour": 8, "minute": 12}
